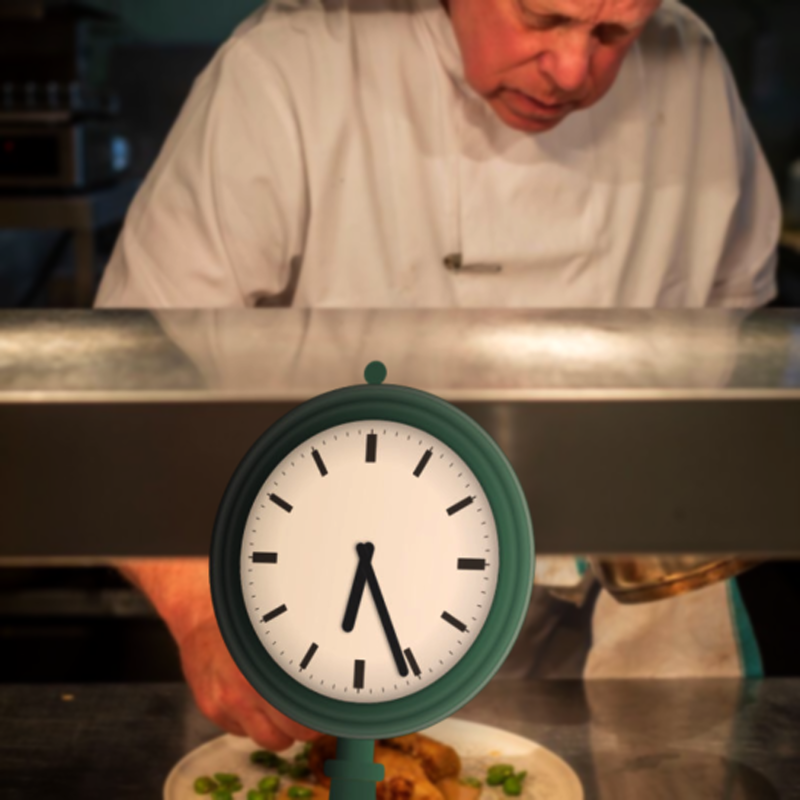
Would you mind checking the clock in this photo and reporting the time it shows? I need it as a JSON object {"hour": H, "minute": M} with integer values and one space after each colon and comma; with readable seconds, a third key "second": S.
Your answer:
{"hour": 6, "minute": 26}
